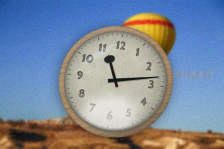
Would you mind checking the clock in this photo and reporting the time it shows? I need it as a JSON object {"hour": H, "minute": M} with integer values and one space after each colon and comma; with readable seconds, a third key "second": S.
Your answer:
{"hour": 11, "minute": 13}
